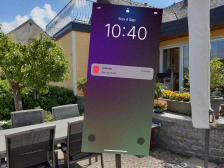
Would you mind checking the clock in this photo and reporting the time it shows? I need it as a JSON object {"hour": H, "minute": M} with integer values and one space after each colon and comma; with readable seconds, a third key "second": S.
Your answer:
{"hour": 10, "minute": 40}
